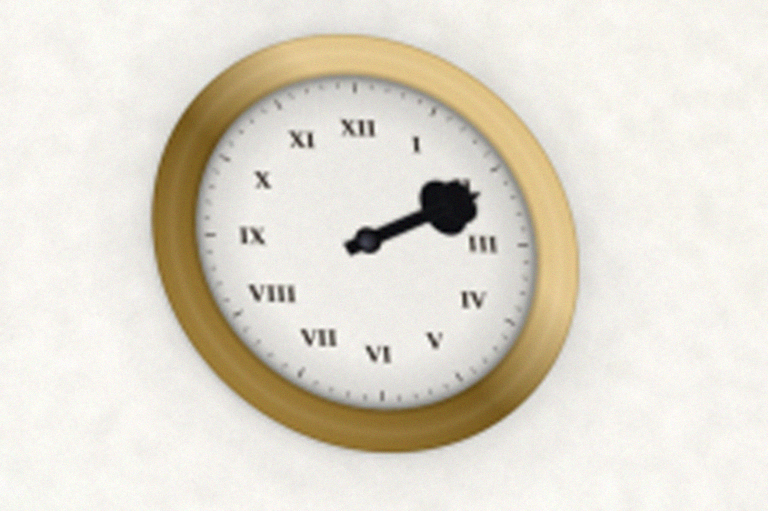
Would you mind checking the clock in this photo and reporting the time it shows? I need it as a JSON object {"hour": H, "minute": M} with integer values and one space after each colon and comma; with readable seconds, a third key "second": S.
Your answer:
{"hour": 2, "minute": 11}
